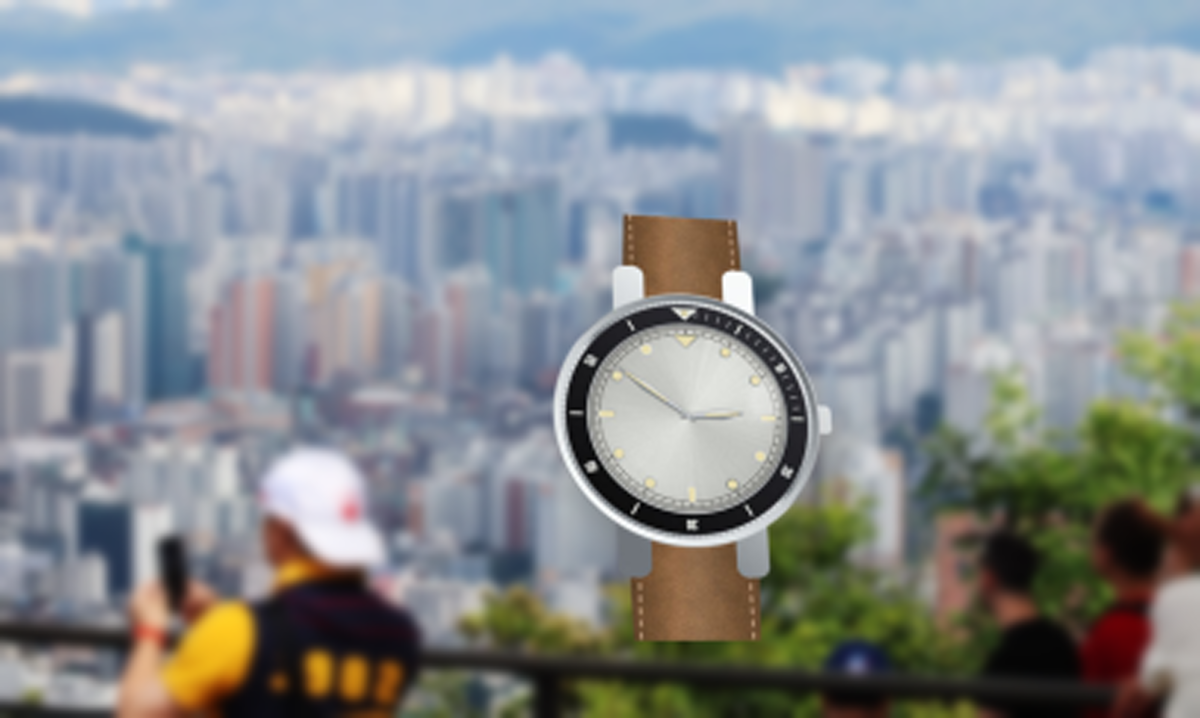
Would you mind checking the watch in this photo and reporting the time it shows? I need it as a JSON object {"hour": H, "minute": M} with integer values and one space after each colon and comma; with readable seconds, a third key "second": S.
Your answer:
{"hour": 2, "minute": 51}
